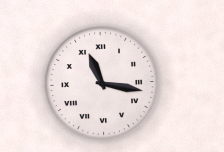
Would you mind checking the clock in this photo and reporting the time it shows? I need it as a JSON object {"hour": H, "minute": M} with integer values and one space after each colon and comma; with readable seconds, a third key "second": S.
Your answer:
{"hour": 11, "minute": 17}
